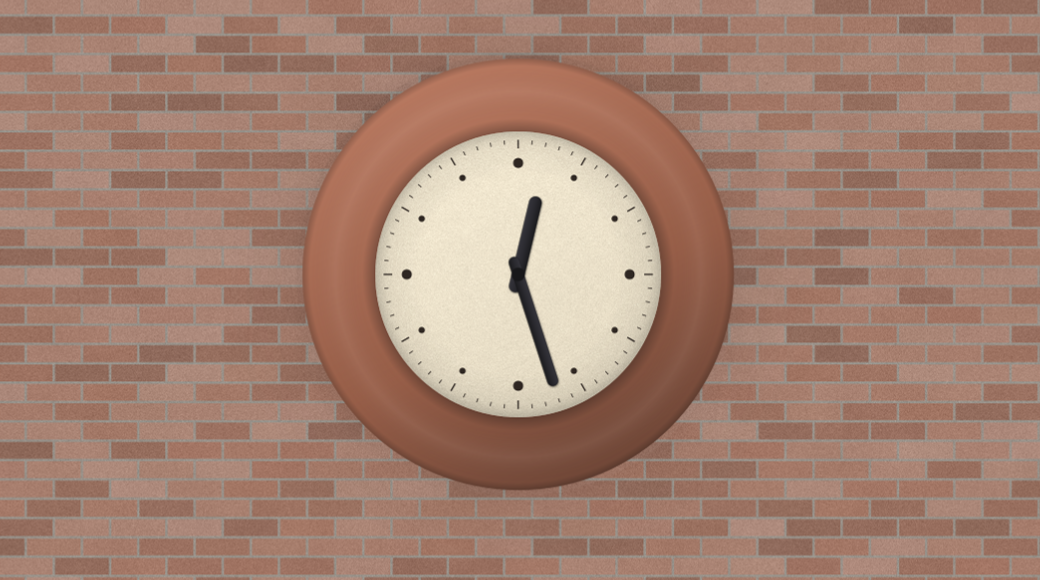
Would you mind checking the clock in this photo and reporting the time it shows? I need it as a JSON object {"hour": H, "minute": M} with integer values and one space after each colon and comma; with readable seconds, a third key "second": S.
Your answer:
{"hour": 12, "minute": 27}
